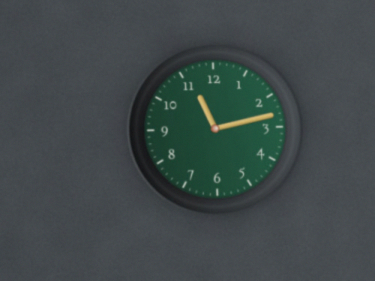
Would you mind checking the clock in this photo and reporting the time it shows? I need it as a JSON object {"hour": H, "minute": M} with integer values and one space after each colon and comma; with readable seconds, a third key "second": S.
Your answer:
{"hour": 11, "minute": 13}
